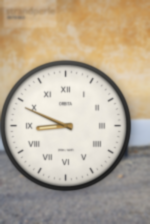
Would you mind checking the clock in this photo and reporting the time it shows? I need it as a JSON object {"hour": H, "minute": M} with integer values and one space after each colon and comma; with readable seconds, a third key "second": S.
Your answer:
{"hour": 8, "minute": 49}
